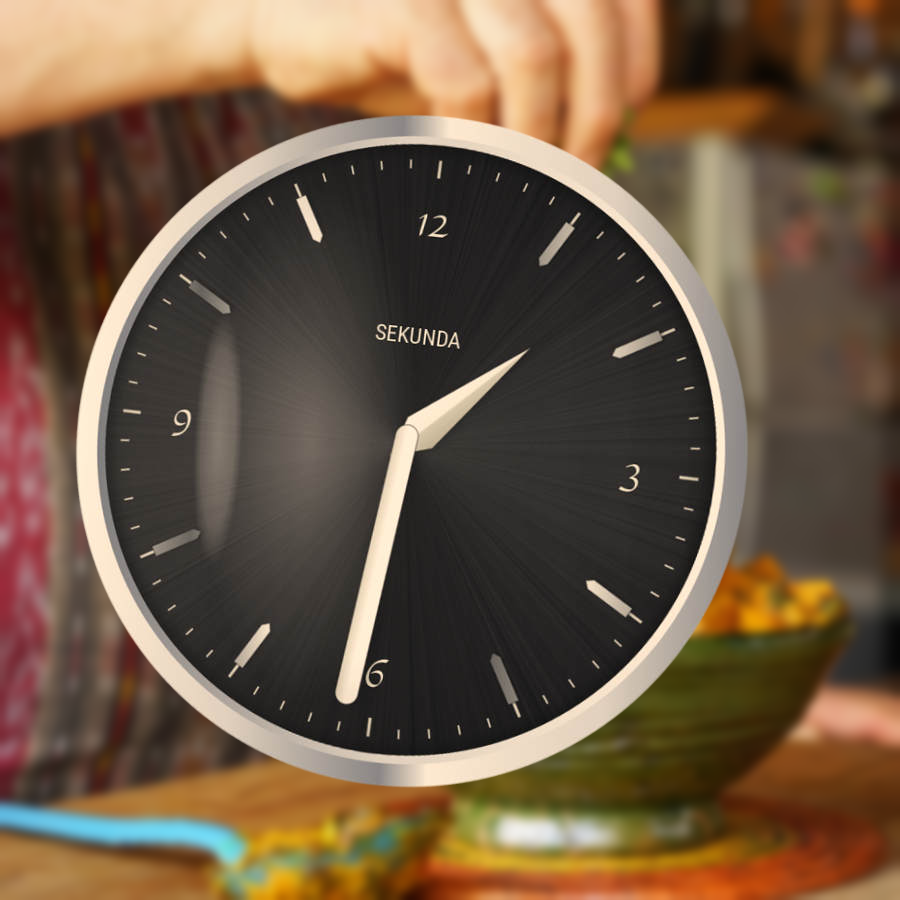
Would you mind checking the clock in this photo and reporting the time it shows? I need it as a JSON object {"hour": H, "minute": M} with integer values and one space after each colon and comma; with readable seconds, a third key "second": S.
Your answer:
{"hour": 1, "minute": 31}
